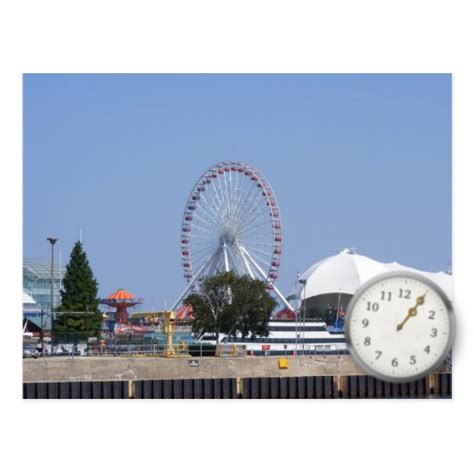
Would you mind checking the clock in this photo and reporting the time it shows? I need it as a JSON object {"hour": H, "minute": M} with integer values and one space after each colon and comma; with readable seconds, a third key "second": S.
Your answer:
{"hour": 1, "minute": 5}
